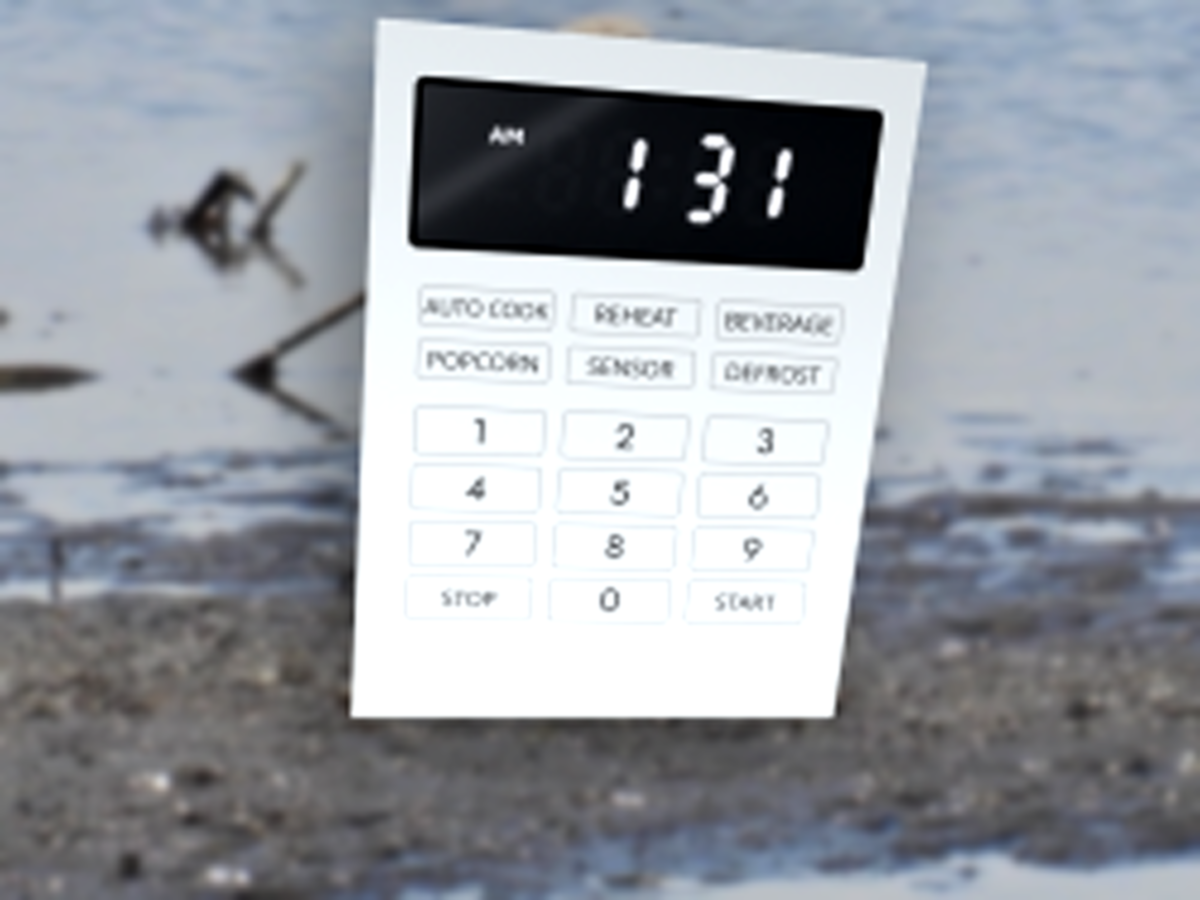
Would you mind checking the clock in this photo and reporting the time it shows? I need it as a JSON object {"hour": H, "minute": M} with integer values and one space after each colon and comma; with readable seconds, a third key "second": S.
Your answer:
{"hour": 1, "minute": 31}
